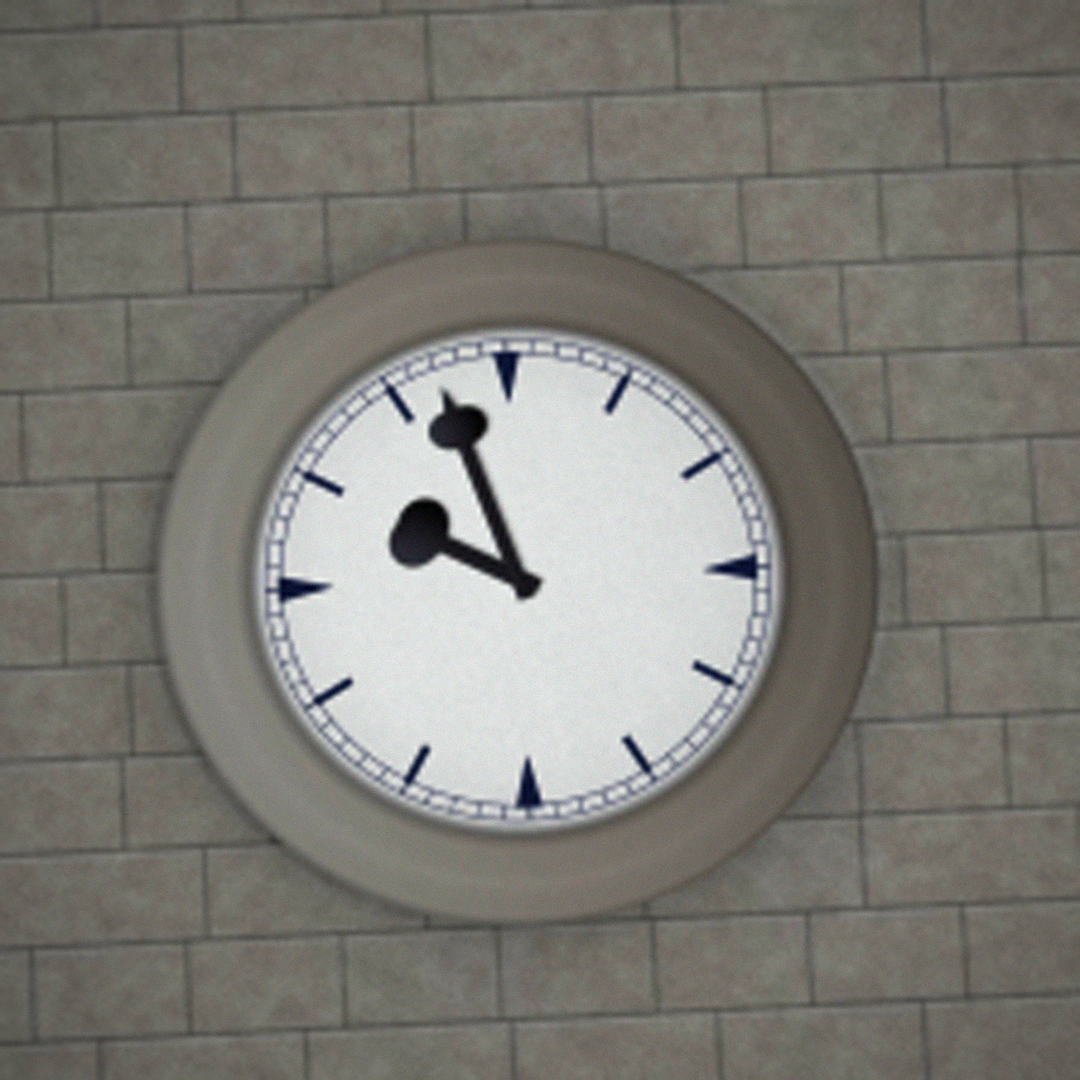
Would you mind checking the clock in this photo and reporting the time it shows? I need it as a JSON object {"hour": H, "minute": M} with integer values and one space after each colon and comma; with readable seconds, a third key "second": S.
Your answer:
{"hour": 9, "minute": 57}
